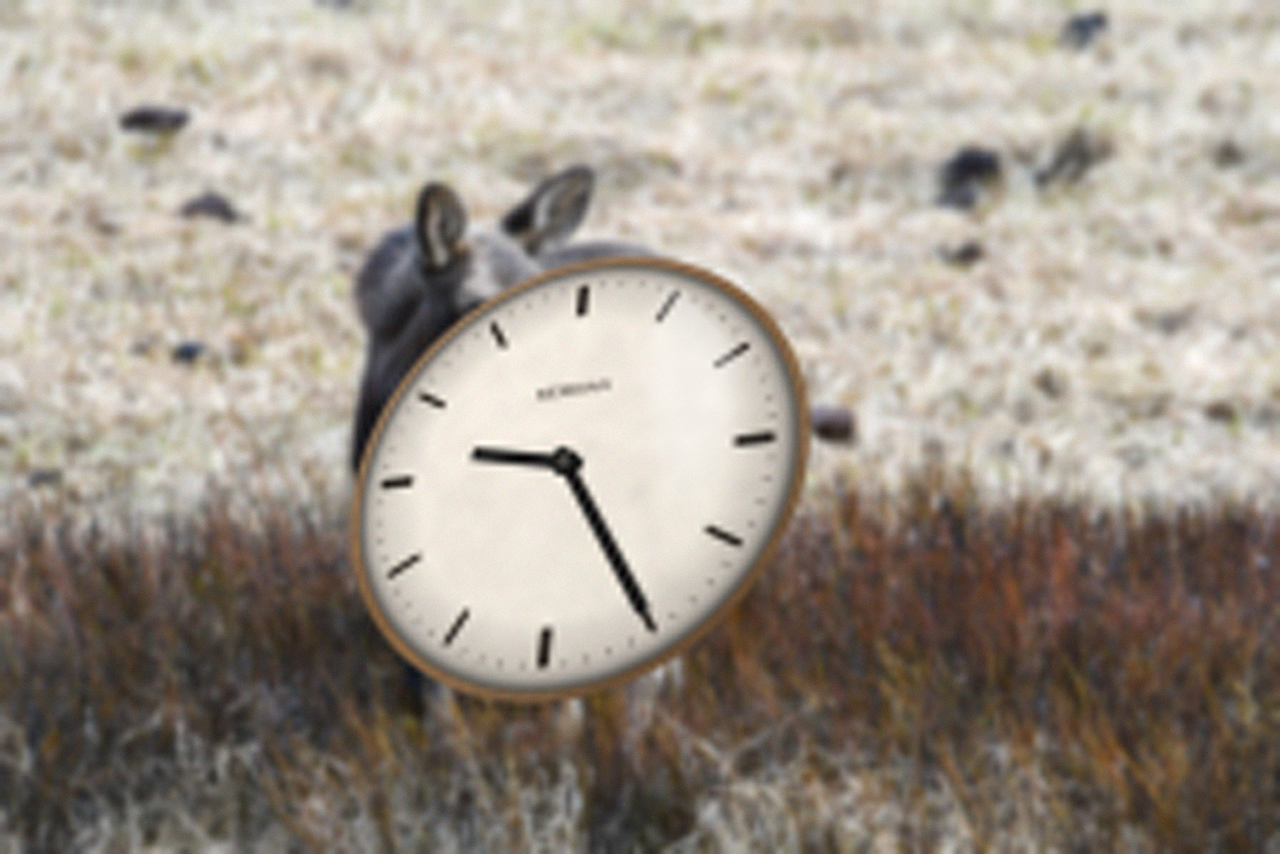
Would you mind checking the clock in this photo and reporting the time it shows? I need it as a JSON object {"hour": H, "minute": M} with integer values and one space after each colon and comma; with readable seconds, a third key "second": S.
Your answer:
{"hour": 9, "minute": 25}
